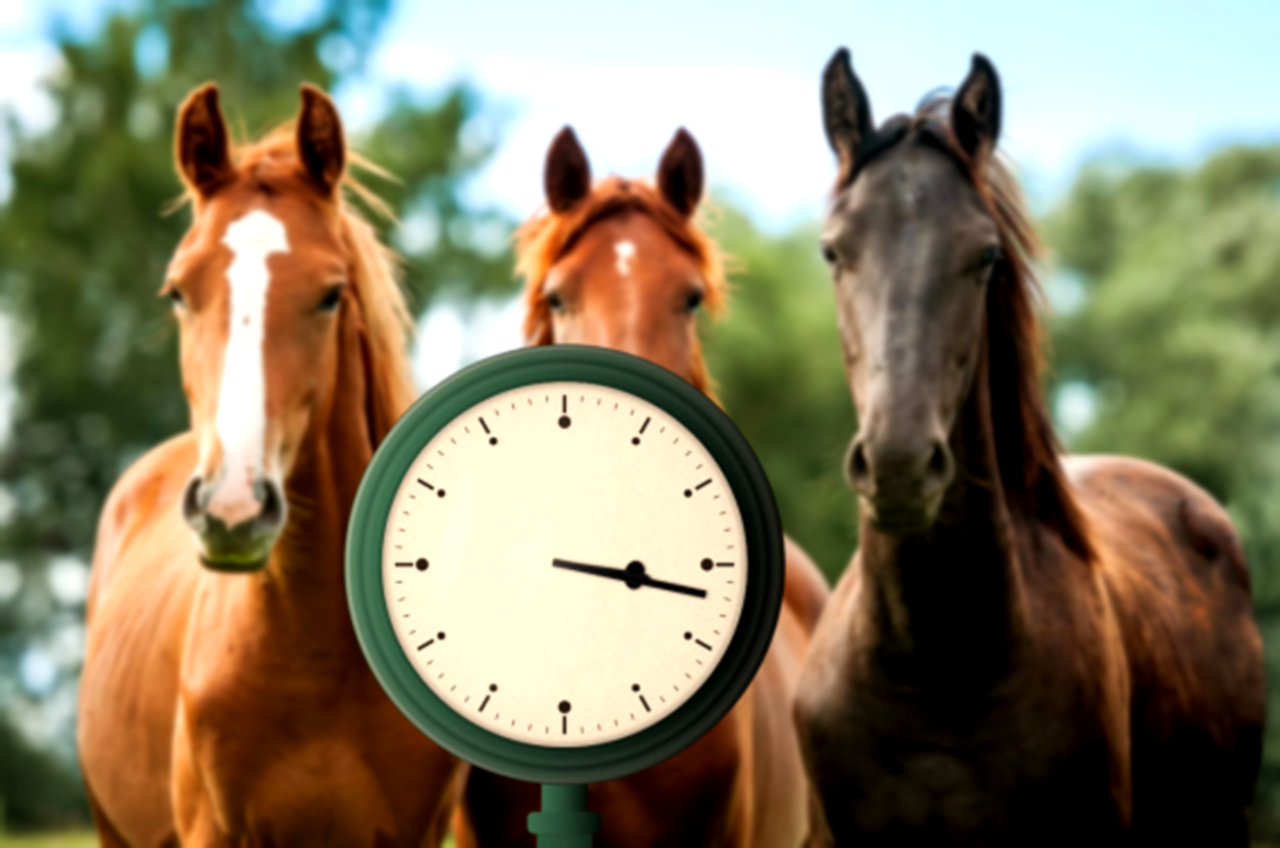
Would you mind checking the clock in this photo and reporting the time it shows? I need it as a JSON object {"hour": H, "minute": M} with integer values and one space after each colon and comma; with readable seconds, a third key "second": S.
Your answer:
{"hour": 3, "minute": 17}
